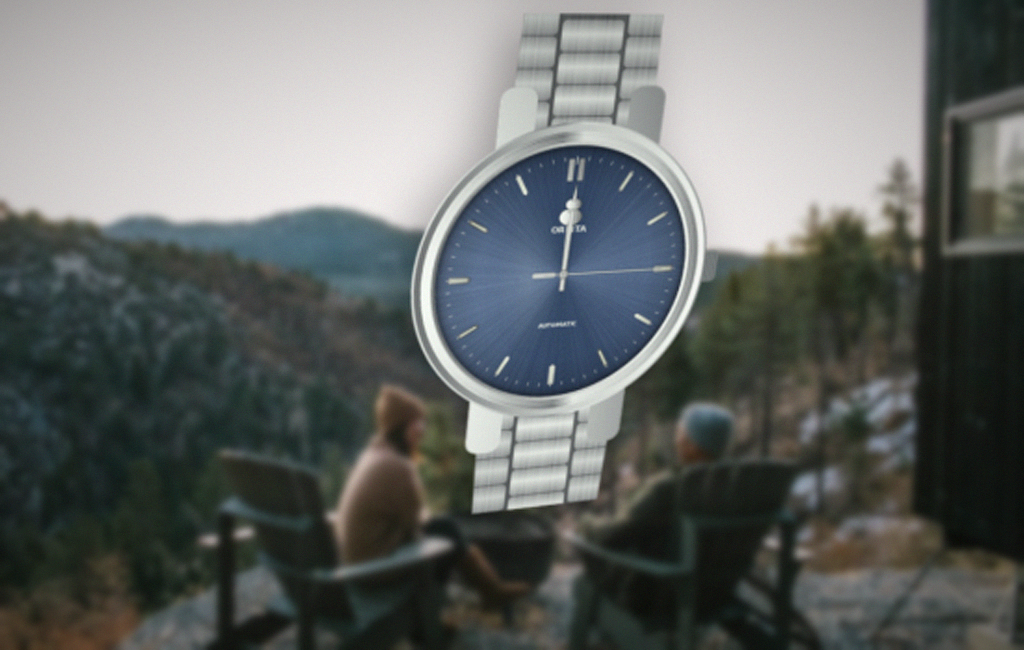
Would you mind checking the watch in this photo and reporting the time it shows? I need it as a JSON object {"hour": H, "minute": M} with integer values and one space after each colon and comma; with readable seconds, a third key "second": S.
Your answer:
{"hour": 12, "minute": 0, "second": 15}
